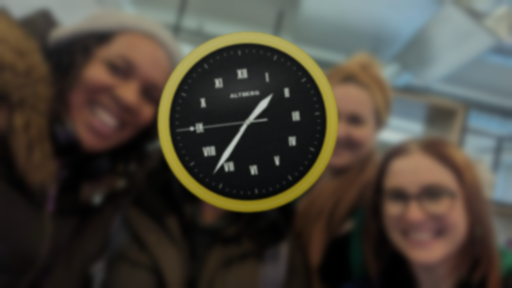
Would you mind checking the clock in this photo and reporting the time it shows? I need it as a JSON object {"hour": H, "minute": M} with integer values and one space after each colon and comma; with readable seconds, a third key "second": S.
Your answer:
{"hour": 1, "minute": 36, "second": 45}
